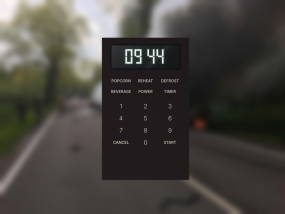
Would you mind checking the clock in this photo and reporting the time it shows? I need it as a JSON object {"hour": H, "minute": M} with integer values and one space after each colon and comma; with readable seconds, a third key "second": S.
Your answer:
{"hour": 9, "minute": 44}
